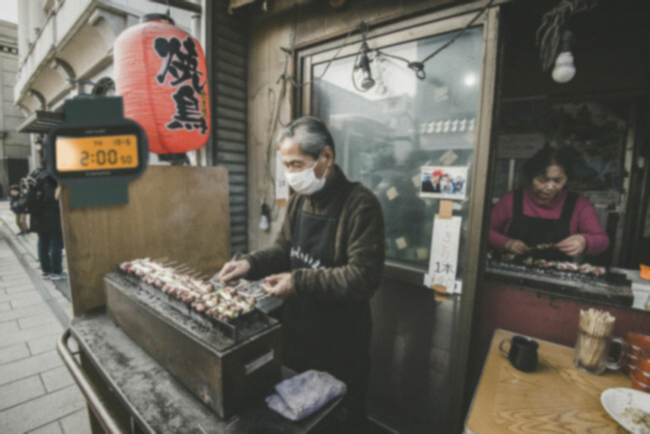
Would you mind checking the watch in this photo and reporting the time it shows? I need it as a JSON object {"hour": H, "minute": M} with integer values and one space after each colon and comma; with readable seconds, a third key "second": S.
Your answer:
{"hour": 2, "minute": 0}
